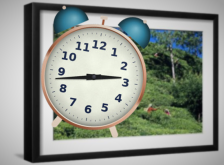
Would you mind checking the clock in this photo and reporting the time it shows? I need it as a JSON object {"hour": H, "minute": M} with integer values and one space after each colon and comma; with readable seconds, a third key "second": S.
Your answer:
{"hour": 2, "minute": 43}
